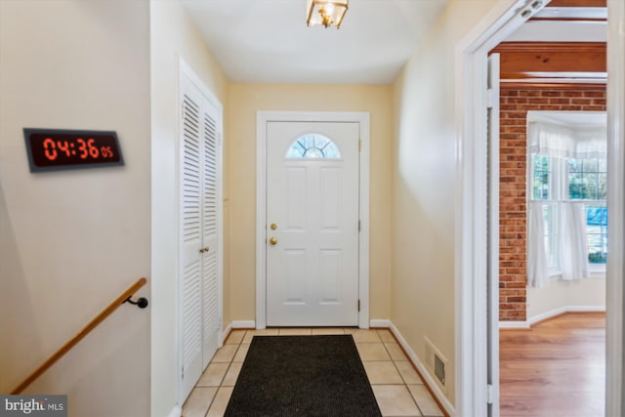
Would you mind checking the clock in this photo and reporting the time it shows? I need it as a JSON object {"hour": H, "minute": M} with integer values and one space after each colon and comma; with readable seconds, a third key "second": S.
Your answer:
{"hour": 4, "minute": 36}
